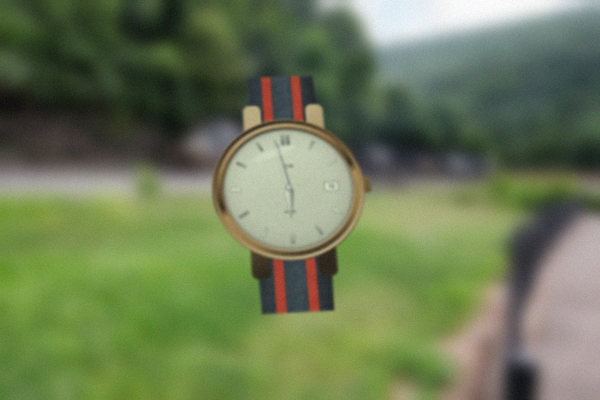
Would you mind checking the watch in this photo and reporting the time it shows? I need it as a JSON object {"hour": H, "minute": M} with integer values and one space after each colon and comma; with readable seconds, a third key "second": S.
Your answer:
{"hour": 5, "minute": 58}
